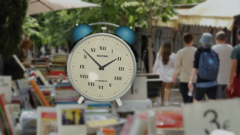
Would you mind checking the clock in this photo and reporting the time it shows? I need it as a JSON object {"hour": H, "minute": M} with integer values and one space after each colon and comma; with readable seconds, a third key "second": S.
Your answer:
{"hour": 1, "minute": 52}
